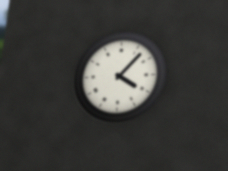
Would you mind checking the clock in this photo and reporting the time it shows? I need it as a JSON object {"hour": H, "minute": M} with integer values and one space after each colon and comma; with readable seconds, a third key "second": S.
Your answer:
{"hour": 4, "minute": 7}
